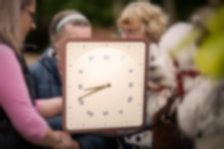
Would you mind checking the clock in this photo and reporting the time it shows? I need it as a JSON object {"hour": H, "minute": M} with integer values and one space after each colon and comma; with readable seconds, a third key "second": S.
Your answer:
{"hour": 8, "minute": 41}
